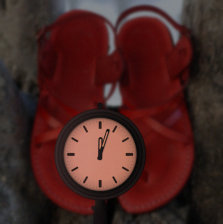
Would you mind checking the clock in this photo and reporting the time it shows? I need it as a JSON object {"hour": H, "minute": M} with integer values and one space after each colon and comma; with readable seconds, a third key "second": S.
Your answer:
{"hour": 12, "minute": 3}
